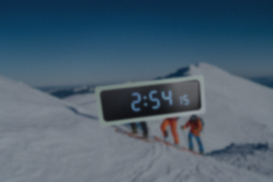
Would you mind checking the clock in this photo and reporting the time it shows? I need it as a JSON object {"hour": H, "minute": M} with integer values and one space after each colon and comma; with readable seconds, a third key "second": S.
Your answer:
{"hour": 2, "minute": 54}
